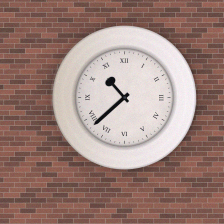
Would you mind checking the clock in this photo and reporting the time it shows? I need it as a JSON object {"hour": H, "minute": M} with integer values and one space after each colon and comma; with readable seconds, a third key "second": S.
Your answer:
{"hour": 10, "minute": 38}
